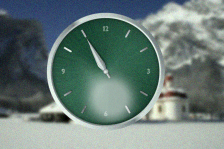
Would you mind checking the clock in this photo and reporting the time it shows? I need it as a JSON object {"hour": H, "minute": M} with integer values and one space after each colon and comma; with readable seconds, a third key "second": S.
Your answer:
{"hour": 10, "minute": 55}
